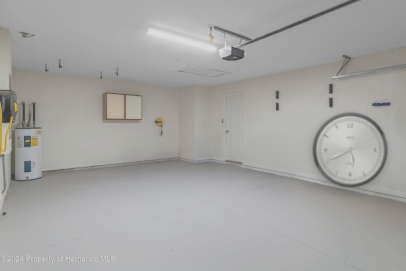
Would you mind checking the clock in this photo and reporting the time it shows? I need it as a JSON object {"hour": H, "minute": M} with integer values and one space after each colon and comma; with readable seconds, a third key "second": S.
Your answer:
{"hour": 5, "minute": 41}
